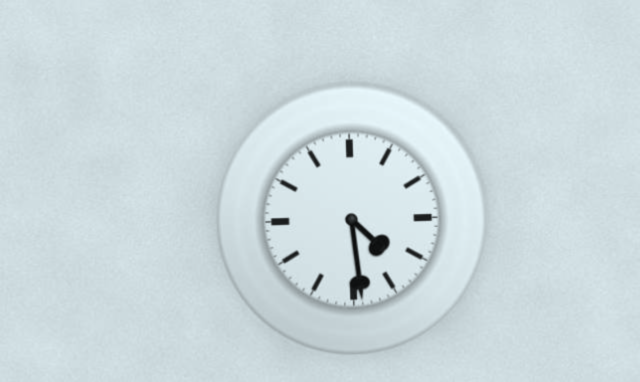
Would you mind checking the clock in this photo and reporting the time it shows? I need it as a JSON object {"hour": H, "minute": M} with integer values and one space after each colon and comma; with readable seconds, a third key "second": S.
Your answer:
{"hour": 4, "minute": 29}
